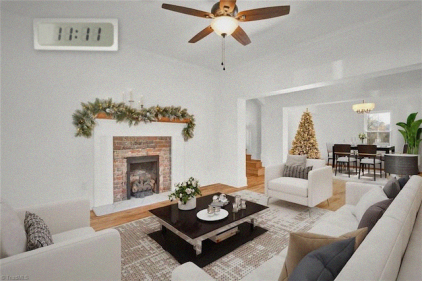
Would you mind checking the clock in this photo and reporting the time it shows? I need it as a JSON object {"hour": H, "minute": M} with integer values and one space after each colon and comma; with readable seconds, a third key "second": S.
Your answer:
{"hour": 11, "minute": 11}
